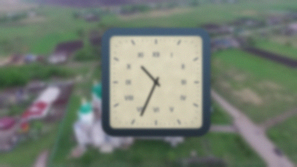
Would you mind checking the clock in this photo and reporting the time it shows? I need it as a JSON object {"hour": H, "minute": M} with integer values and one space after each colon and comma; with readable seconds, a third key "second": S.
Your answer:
{"hour": 10, "minute": 34}
